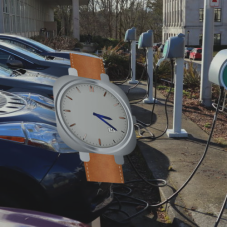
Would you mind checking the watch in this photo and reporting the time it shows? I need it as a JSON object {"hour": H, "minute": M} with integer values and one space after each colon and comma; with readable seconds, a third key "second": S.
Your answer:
{"hour": 3, "minute": 21}
